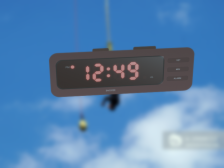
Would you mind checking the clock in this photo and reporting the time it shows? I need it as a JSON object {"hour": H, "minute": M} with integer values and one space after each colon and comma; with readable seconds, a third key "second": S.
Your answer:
{"hour": 12, "minute": 49}
